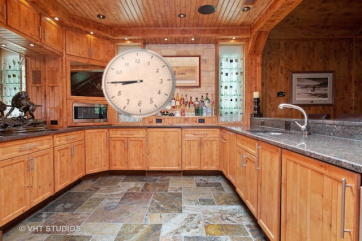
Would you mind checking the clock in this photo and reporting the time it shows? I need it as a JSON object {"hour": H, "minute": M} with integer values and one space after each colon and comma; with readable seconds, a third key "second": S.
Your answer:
{"hour": 8, "minute": 45}
